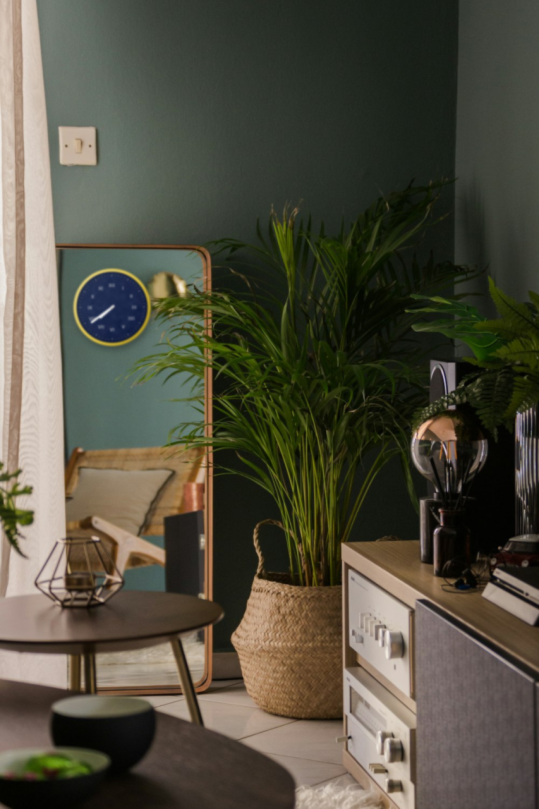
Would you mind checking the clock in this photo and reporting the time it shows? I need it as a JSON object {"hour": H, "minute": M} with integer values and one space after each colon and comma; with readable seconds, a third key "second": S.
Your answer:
{"hour": 7, "minute": 39}
